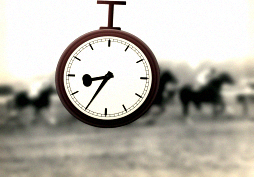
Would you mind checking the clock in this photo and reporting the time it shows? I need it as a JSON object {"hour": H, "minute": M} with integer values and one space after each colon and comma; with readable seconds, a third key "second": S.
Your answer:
{"hour": 8, "minute": 35}
